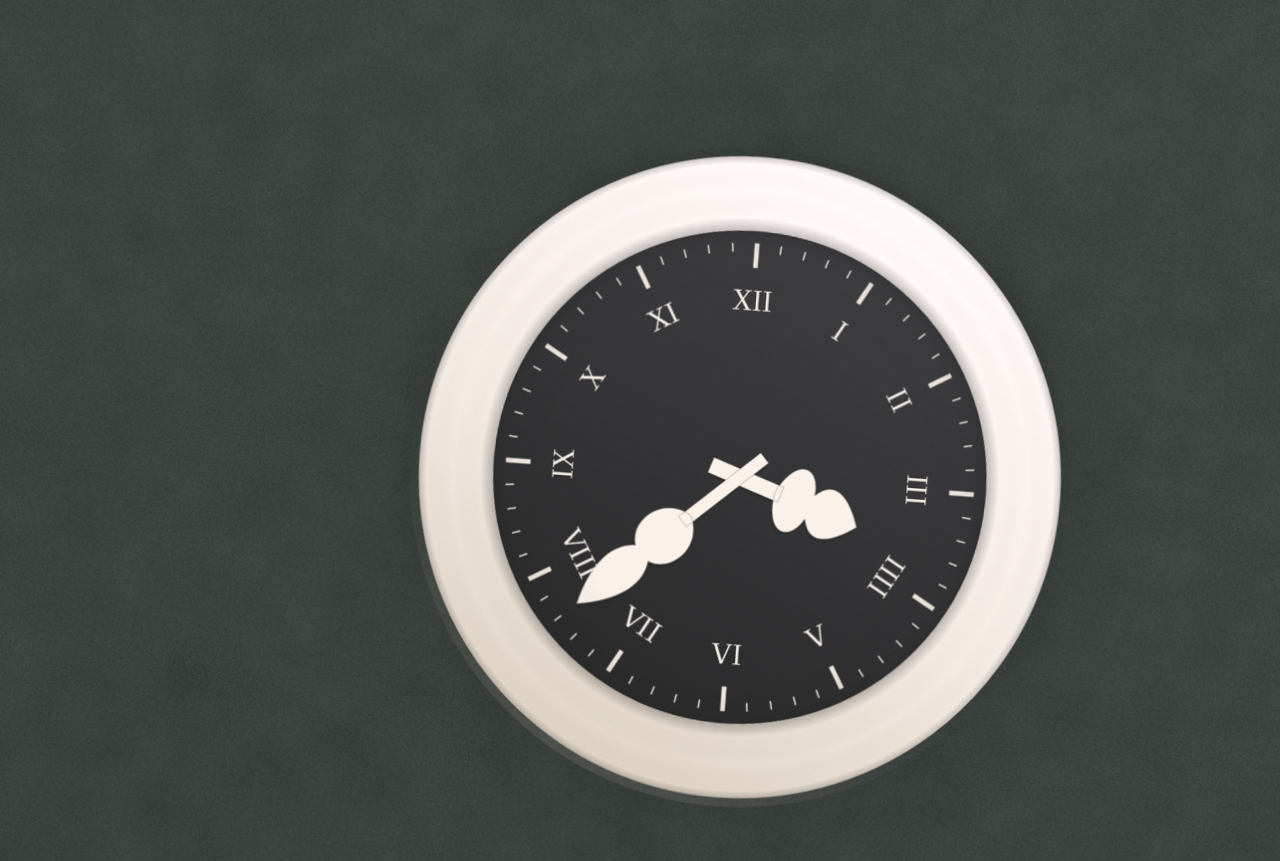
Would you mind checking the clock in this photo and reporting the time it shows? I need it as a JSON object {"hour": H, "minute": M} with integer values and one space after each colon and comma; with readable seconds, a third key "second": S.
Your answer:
{"hour": 3, "minute": 38}
